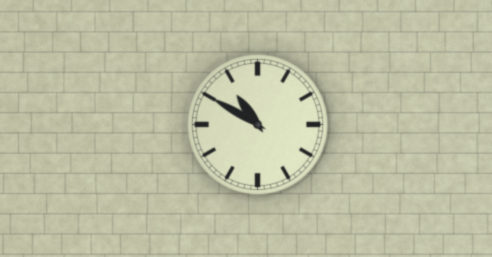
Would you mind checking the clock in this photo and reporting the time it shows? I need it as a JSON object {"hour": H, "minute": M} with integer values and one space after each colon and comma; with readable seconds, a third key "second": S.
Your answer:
{"hour": 10, "minute": 50}
